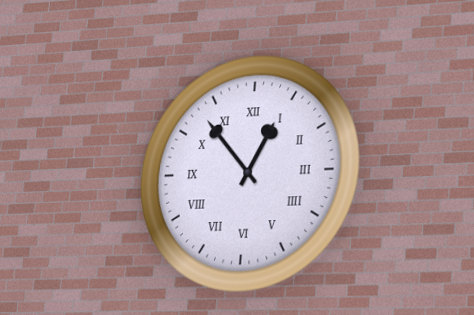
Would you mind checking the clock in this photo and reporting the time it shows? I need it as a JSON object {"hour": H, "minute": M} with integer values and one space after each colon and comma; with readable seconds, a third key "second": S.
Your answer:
{"hour": 12, "minute": 53}
